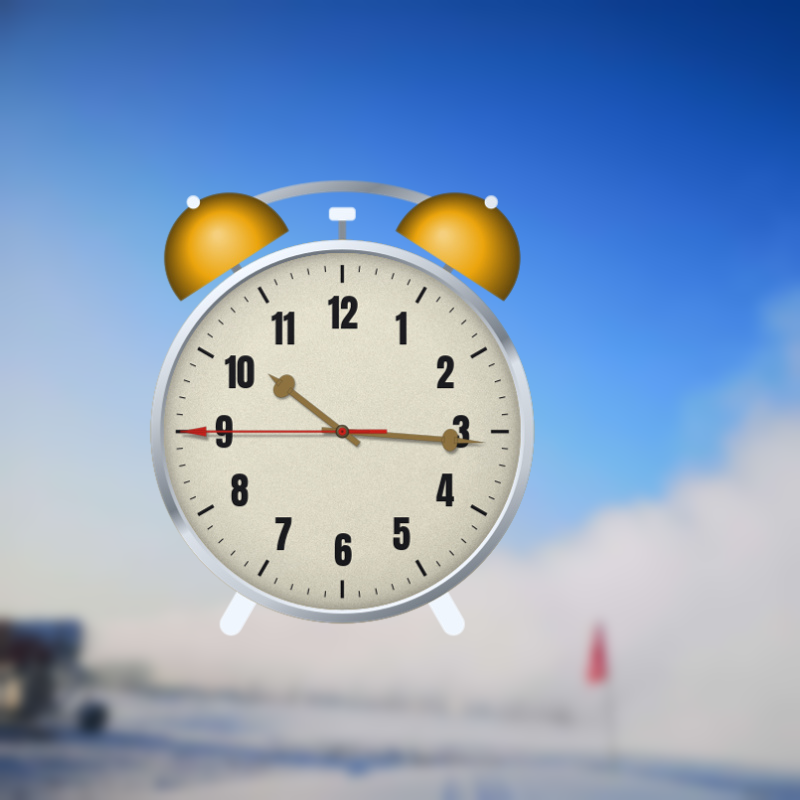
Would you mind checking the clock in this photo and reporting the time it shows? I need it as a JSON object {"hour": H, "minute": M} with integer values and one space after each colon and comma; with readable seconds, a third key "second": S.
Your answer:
{"hour": 10, "minute": 15, "second": 45}
